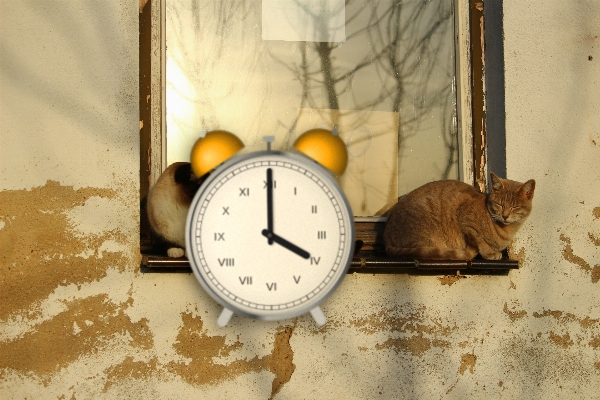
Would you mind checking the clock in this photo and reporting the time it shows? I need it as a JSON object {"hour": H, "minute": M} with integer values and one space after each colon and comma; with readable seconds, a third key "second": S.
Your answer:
{"hour": 4, "minute": 0}
